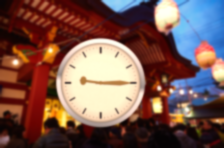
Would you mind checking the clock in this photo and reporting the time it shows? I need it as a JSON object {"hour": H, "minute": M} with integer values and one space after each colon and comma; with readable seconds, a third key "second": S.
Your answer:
{"hour": 9, "minute": 15}
